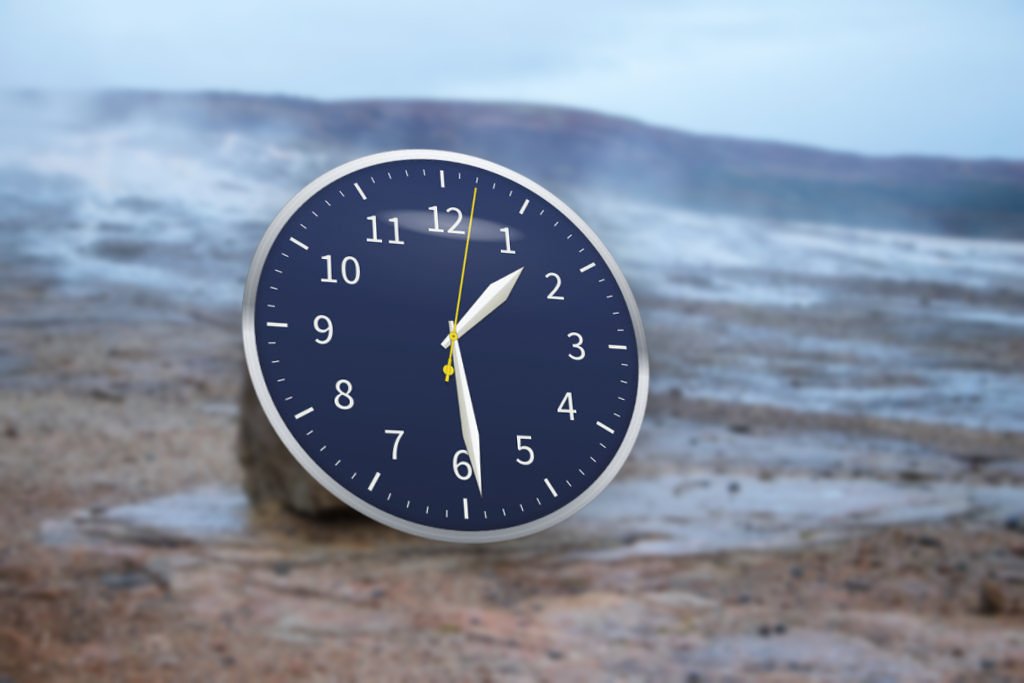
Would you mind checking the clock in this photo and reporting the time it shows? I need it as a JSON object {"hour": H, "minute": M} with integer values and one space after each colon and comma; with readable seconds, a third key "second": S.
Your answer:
{"hour": 1, "minute": 29, "second": 2}
